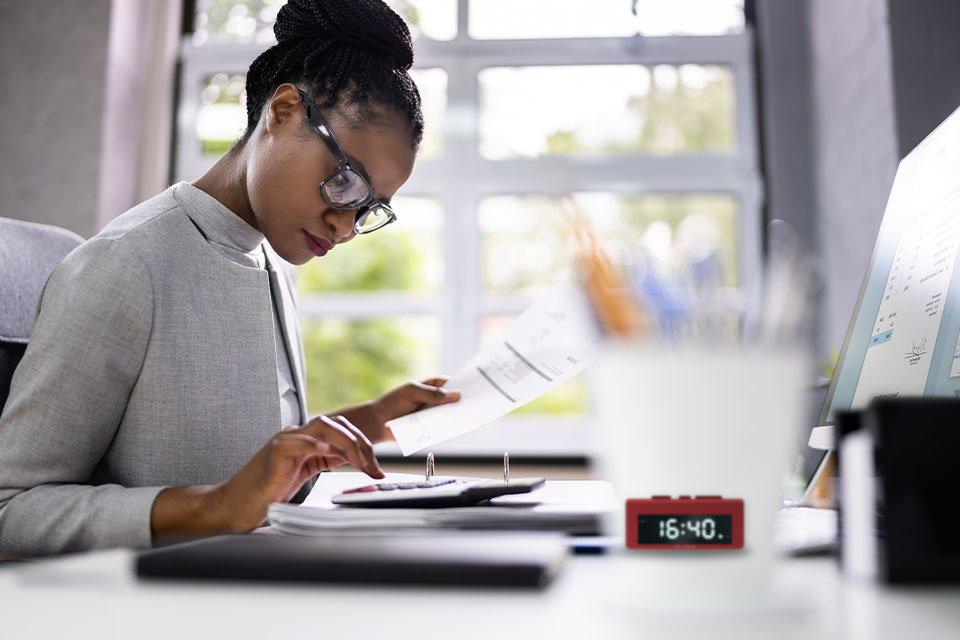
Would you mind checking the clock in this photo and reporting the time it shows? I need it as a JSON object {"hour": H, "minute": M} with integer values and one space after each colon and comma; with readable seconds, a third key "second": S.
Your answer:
{"hour": 16, "minute": 40}
